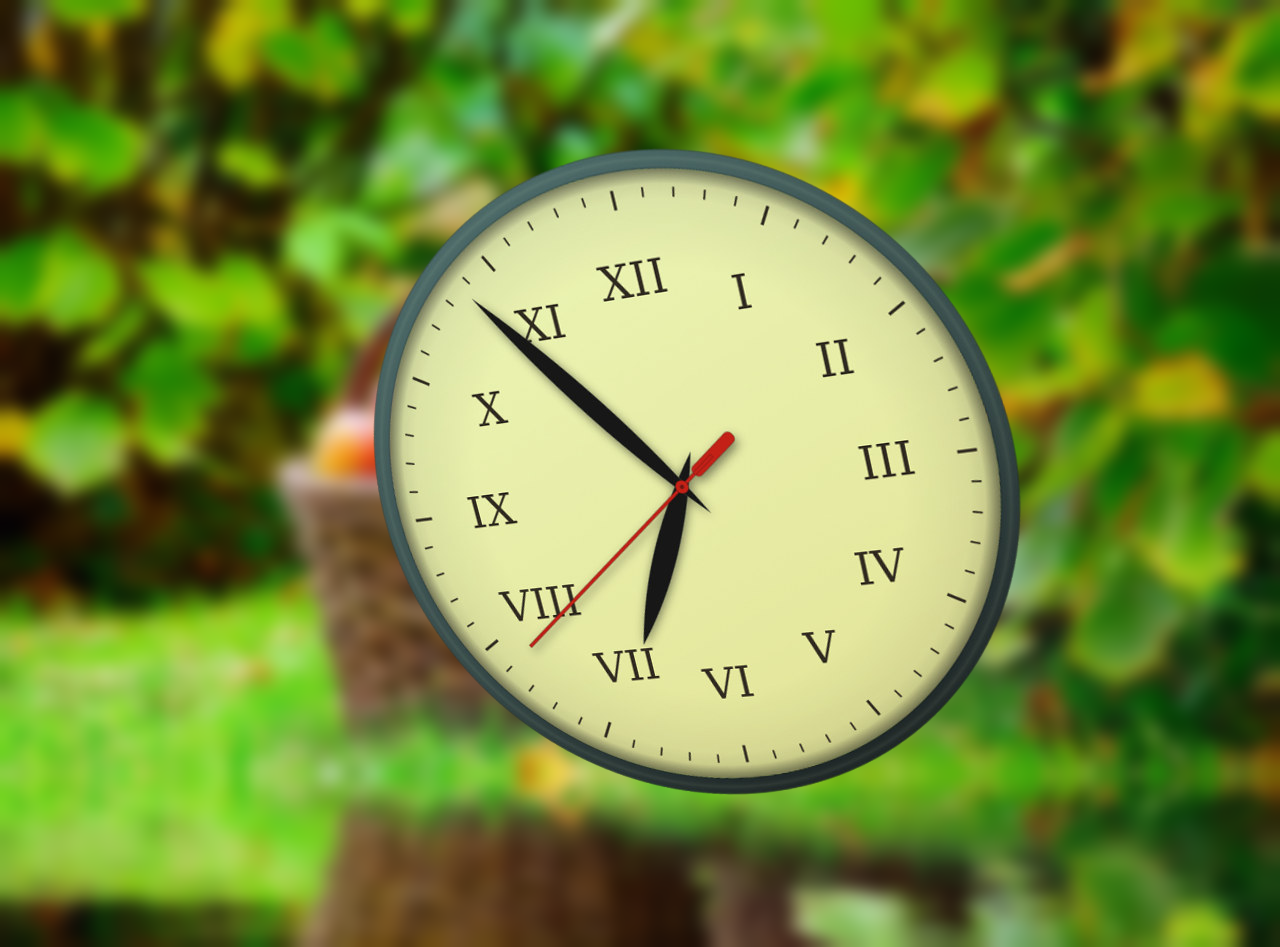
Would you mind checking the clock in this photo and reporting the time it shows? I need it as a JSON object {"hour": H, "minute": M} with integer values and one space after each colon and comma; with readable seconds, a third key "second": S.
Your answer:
{"hour": 6, "minute": 53, "second": 39}
